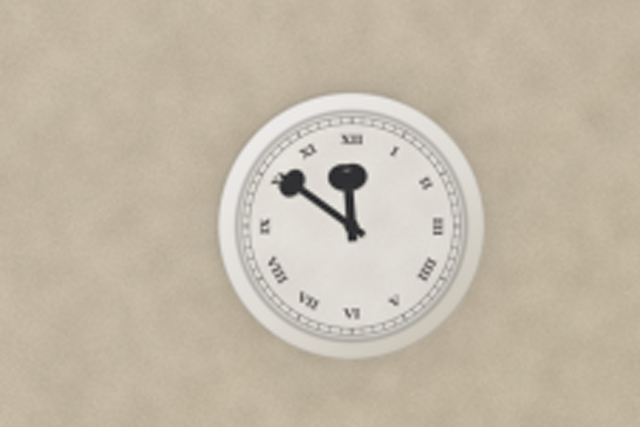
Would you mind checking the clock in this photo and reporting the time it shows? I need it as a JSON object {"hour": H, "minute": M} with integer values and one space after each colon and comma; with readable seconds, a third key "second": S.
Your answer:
{"hour": 11, "minute": 51}
